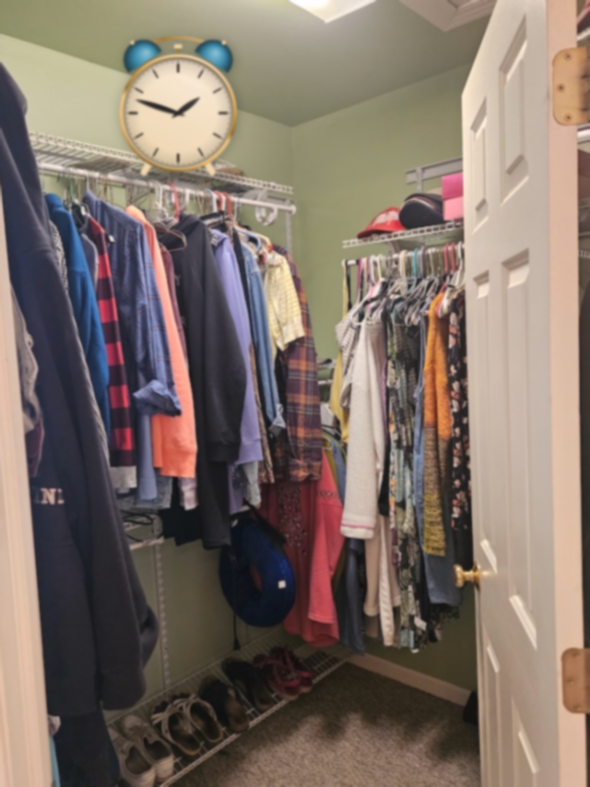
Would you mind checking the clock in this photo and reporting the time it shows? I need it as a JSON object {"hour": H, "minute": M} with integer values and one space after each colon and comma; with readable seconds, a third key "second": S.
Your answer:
{"hour": 1, "minute": 48}
